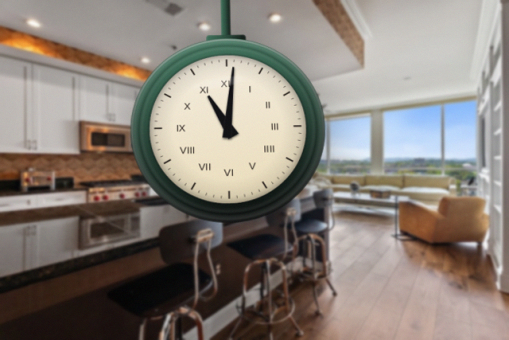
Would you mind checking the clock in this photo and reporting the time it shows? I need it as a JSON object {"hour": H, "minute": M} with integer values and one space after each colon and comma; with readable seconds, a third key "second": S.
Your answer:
{"hour": 11, "minute": 1}
